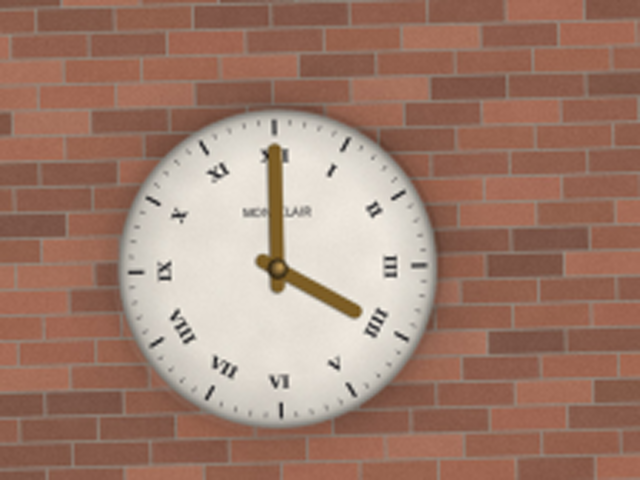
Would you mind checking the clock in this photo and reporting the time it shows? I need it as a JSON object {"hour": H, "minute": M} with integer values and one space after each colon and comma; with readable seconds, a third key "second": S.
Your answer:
{"hour": 4, "minute": 0}
